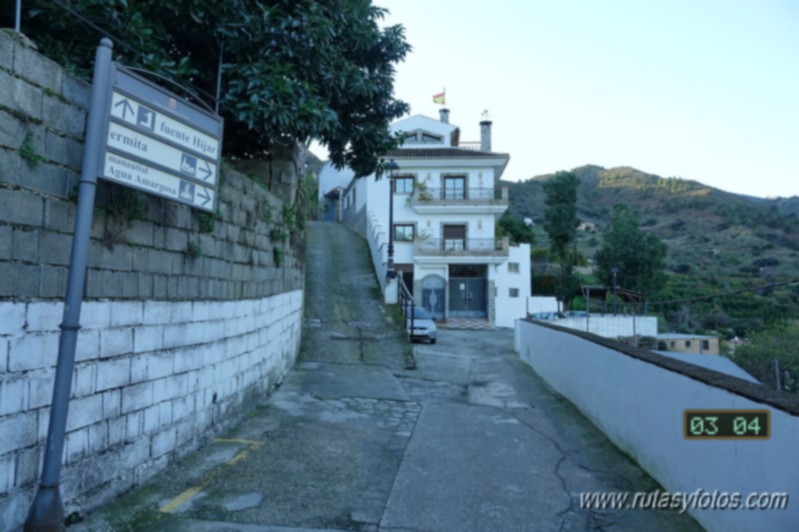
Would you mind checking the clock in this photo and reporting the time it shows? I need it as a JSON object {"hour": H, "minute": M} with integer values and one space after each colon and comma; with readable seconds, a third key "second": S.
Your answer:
{"hour": 3, "minute": 4}
